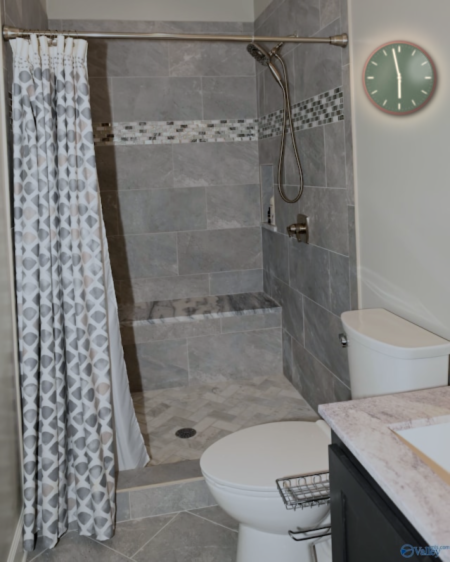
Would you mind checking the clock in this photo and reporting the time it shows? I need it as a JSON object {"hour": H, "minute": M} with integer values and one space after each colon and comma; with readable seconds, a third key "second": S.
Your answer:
{"hour": 5, "minute": 58}
